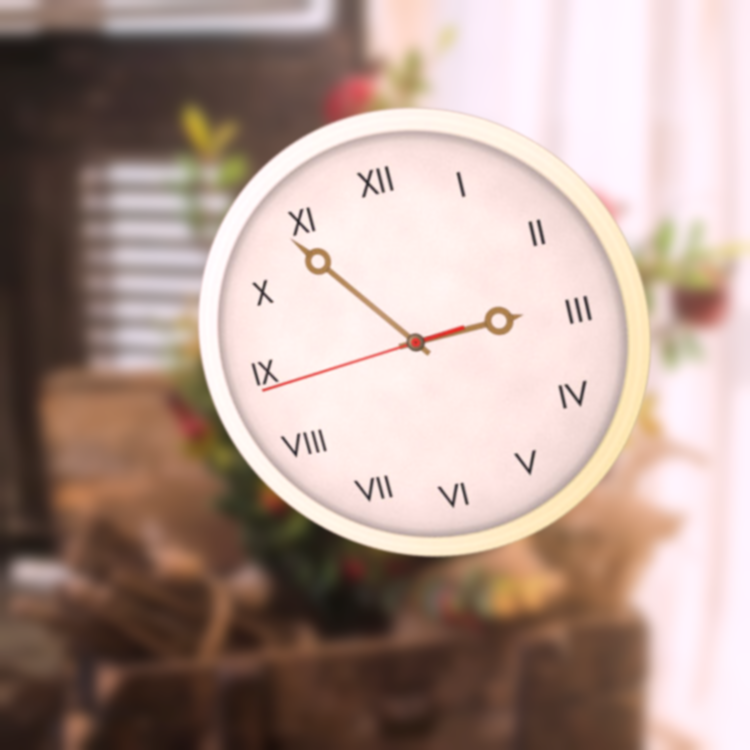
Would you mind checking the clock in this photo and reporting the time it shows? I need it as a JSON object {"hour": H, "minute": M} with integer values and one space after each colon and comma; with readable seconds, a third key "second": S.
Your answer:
{"hour": 2, "minute": 53, "second": 44}
